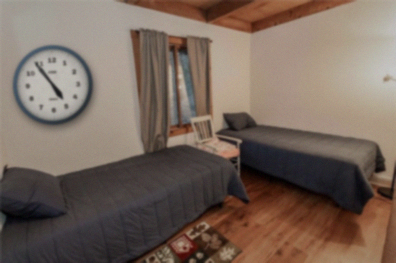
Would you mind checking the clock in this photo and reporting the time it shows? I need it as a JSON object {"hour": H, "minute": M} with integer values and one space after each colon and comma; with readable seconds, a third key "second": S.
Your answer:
{"hour": 4, "minute": 54}
